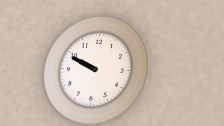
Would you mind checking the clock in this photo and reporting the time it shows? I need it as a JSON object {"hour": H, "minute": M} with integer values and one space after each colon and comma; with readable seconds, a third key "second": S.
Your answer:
{"hour": 9, "minute": 49}
